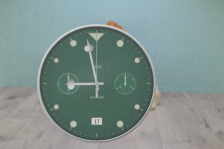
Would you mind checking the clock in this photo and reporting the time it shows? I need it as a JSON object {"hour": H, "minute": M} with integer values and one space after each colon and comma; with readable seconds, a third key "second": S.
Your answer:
{"hour": 8, "minute": 58}
